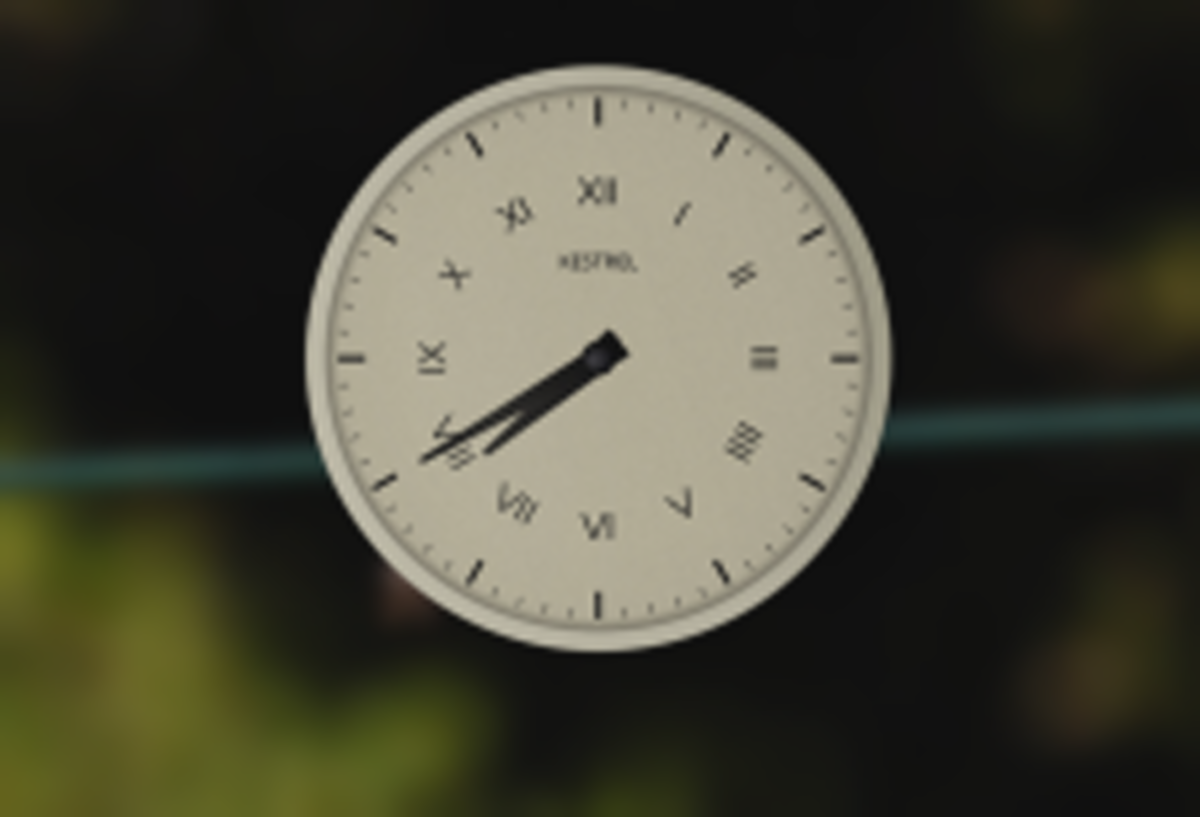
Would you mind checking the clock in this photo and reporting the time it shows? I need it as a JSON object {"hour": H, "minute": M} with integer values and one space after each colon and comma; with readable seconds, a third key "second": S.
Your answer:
{"hour": 7, "minute": 40}
